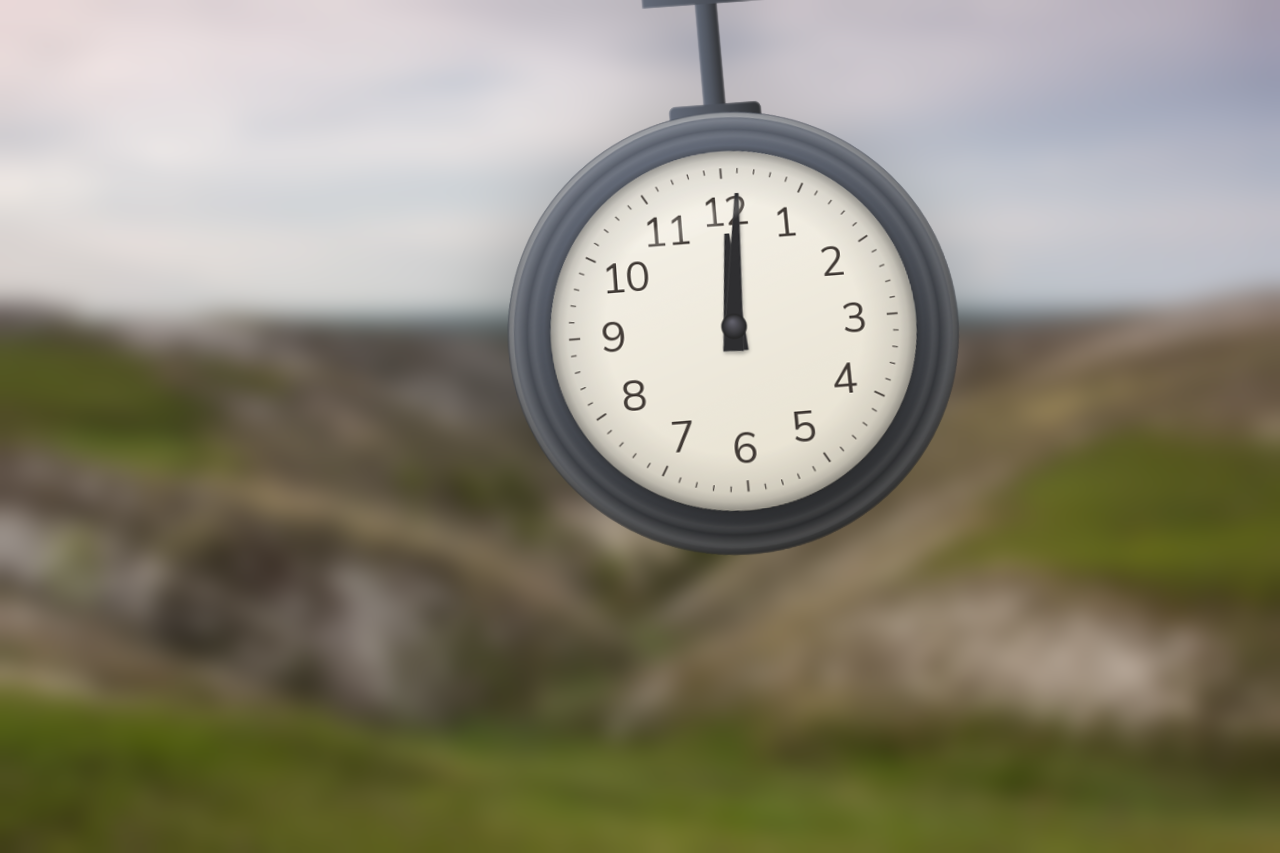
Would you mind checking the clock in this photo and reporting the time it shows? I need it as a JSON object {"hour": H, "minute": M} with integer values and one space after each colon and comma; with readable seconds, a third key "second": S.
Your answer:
{"hour": 12, "minute": 1}
